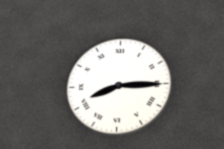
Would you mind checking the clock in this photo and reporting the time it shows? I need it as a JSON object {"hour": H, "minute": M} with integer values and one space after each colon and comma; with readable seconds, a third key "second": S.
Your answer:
{"hour": 8, "minute": 15}
